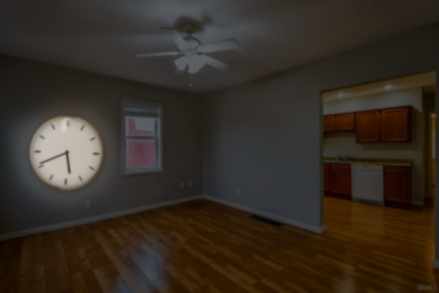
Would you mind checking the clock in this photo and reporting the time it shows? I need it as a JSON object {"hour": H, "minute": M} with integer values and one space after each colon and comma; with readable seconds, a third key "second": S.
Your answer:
{"hour": 5, "minute": 41}
